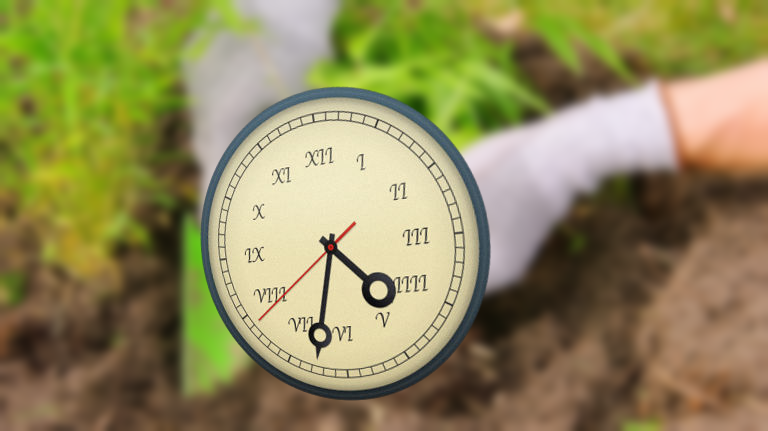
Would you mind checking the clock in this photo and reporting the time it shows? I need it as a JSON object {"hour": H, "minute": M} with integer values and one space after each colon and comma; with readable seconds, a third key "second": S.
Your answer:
{"hour": 4, "minute": 32, "second": 39}
